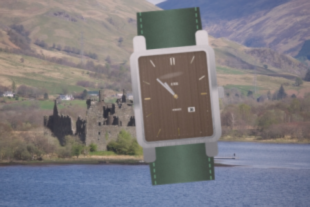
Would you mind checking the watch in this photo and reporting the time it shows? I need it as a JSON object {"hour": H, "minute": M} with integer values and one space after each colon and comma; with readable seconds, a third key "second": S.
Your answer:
{"hour": 10, "minute": 53}
